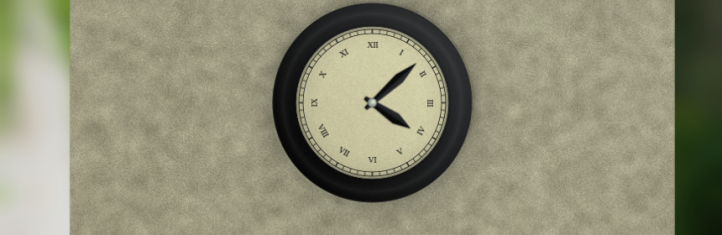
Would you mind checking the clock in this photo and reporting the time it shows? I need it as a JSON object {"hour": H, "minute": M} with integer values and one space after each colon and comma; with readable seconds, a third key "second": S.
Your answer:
{"hour": 4, "minute": 8}
